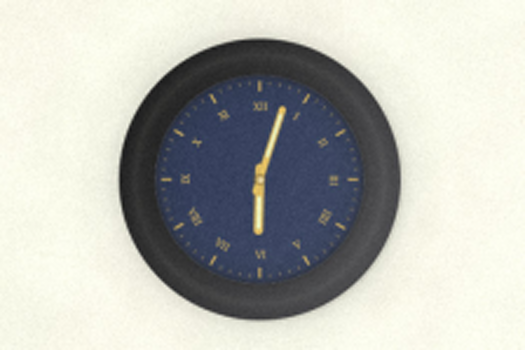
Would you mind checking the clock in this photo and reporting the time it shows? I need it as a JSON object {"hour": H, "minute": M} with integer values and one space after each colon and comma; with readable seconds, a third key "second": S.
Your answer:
{"hour": 6, "minute": 3}
